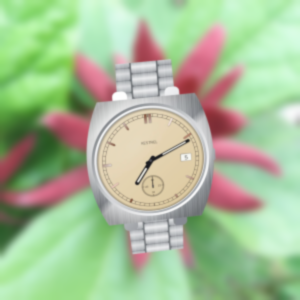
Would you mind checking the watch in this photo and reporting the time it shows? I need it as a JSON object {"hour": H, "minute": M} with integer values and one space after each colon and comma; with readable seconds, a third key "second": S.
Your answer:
{"hour": 7, "minute": 11}
